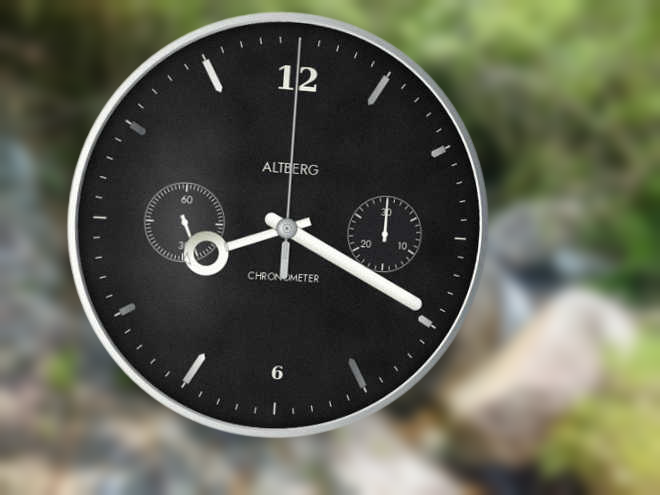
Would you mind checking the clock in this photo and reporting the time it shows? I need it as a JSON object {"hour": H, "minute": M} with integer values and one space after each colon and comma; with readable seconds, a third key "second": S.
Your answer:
{"hour": 8, "minute": 19, "second": 26}
